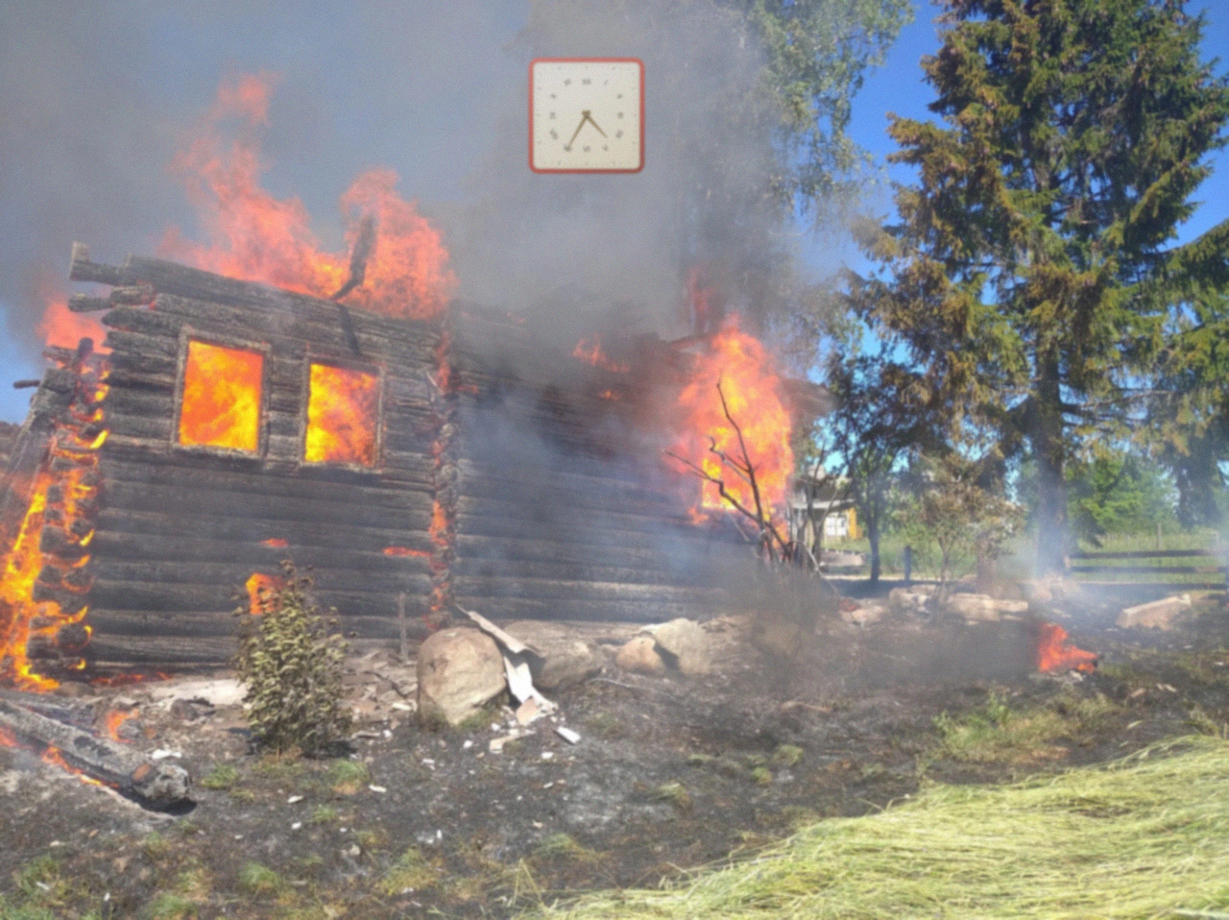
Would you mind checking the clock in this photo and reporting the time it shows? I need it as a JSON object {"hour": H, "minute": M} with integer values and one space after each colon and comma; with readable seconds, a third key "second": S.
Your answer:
{"hour": 4, "minute": 35}
